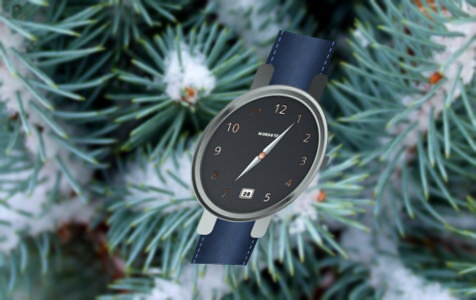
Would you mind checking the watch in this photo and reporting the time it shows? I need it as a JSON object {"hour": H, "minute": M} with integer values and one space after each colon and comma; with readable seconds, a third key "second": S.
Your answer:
{"hour": 7, "minute": 5}
